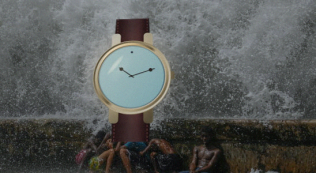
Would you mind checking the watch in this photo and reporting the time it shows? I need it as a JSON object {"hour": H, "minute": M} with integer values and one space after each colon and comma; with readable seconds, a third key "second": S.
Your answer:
{"hour": 10, "minute": 12}
